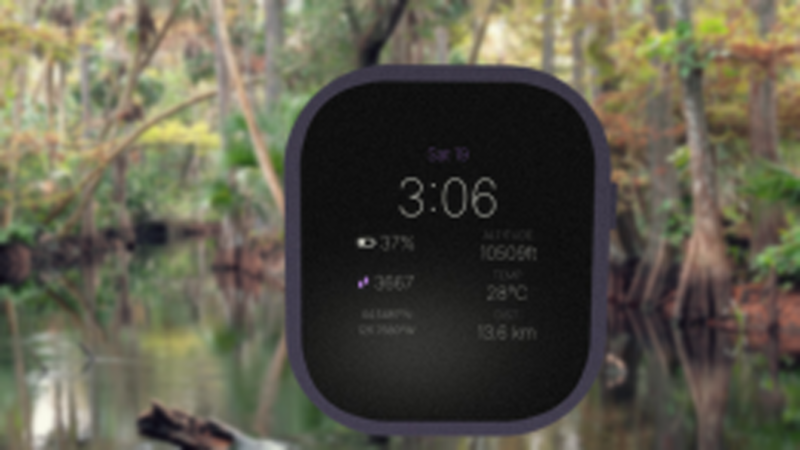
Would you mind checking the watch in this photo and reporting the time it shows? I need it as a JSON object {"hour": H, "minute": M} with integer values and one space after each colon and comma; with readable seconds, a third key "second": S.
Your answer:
{"hour": 3, "minute": 6}
